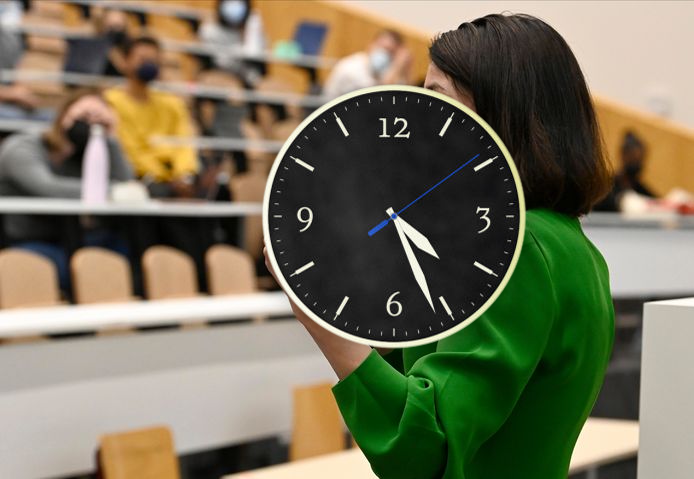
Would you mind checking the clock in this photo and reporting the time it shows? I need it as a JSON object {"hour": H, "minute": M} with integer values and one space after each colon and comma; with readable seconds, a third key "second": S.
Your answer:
{"hour": 4, "minute": 26, "second": 9}
